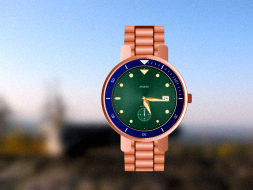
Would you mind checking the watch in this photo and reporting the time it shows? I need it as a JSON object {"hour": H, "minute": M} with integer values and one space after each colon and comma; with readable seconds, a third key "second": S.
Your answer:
{"hour": 5, "minute": 16}
